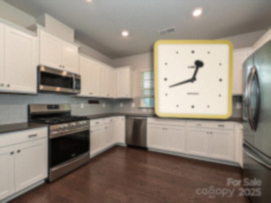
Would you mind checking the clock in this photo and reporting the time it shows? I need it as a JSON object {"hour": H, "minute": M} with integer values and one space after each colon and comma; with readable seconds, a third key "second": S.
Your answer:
{"hour": 12, "minute": 42}
